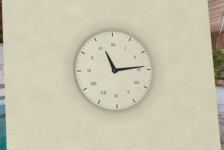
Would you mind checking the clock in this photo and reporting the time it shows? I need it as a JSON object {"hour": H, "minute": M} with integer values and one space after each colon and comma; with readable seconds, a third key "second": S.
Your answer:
{"hour": 11, "minute": 14}
